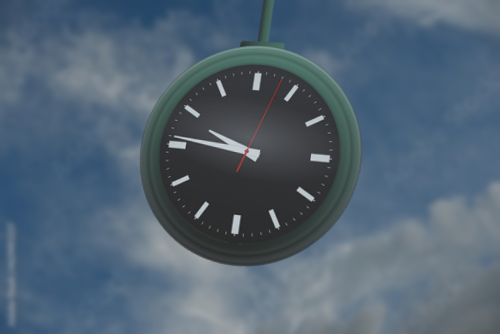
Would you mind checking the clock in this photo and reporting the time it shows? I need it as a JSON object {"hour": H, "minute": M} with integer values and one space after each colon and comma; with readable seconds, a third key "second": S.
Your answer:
{"hour": 9, "minute": 46, "second": 3}
